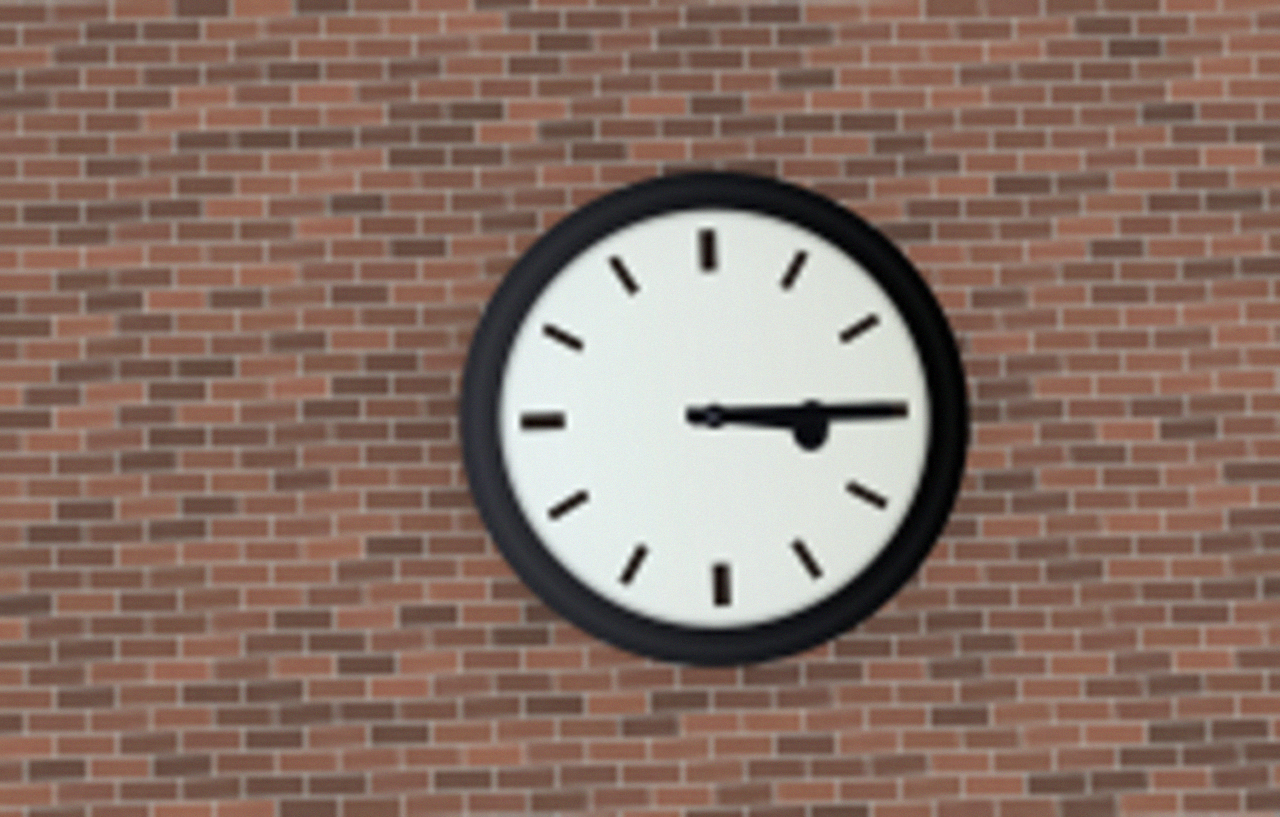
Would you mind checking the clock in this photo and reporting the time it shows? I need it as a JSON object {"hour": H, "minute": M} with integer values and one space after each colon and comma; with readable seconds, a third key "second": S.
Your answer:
{"hour": 3, "minute": 15}
